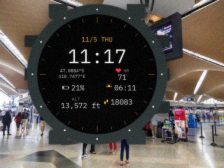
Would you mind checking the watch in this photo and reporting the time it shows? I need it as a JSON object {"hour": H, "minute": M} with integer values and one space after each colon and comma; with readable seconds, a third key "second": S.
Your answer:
{"hour": 11, "minute": 17}
